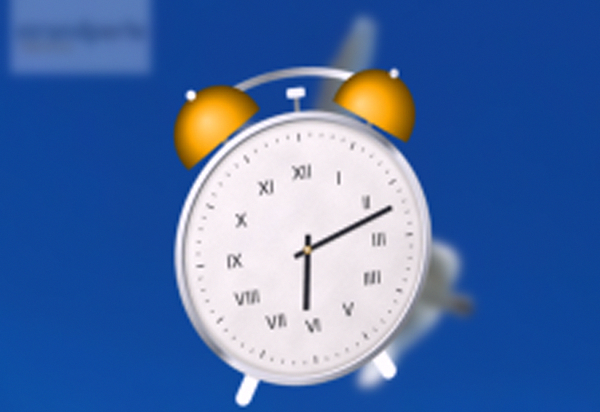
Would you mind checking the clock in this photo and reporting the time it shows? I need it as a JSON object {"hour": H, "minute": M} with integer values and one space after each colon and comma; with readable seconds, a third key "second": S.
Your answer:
{"hour": 6, "minute": 12}
